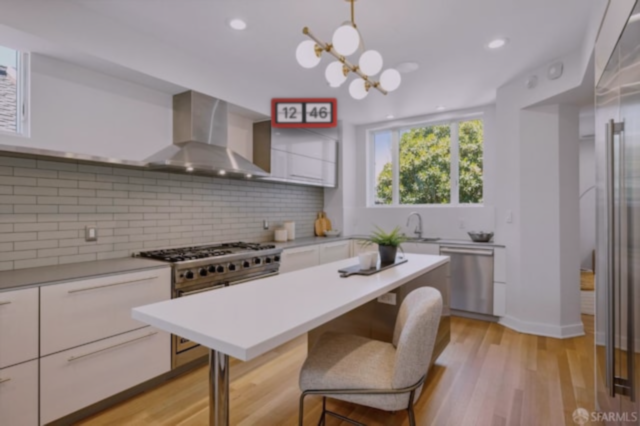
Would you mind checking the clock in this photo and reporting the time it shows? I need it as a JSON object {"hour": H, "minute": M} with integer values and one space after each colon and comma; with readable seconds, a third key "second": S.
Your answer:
{"hour": 12, "minute": 46}
